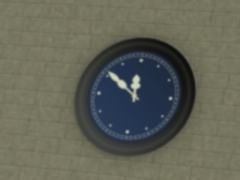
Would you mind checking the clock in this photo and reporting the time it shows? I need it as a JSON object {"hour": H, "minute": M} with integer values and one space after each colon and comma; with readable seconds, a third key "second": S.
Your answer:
{"hour": 11, "minute": 51}
